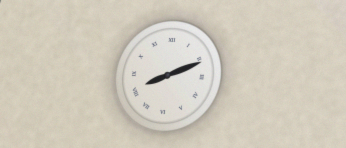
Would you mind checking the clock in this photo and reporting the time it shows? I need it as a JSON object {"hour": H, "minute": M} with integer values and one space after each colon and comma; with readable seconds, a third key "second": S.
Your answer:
{"hour": 8, "minute": 11}
